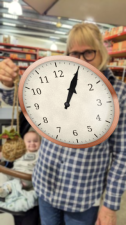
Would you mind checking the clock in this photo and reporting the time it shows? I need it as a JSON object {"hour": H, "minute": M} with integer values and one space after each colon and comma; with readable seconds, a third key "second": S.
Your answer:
{"hour": 1, "minute": 5}
